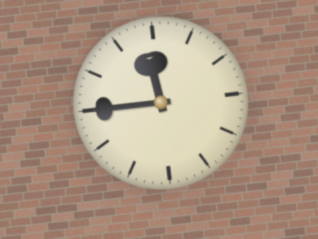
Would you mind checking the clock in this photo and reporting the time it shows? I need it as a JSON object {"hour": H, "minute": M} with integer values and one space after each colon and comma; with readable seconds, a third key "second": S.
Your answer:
{"hour": 11, "minute": 45}
